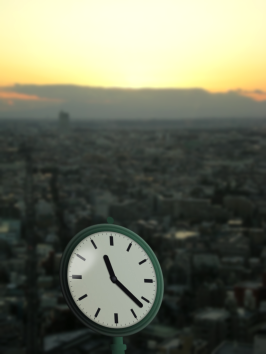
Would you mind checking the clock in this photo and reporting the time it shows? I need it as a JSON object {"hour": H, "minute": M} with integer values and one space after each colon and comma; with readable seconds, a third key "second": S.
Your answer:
{"hour": 11, "minute": 22}
